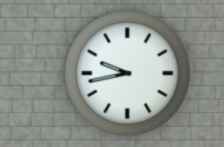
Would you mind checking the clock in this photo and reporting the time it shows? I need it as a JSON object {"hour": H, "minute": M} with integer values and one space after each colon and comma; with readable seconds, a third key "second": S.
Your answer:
{"hour": 9, "minute": 43}
